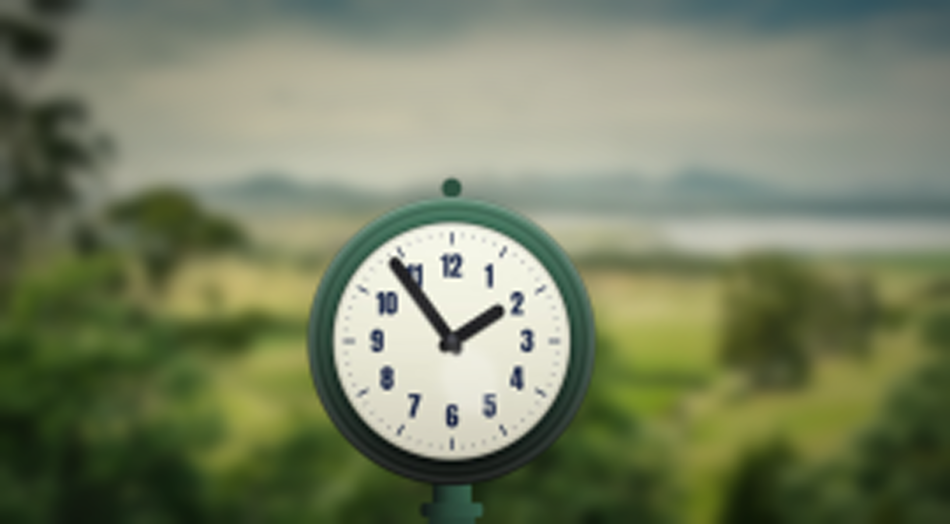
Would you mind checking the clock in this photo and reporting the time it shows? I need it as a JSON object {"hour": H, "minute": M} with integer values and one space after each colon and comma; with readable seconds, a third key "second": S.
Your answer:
{"hour": 1, "minute": 54}
